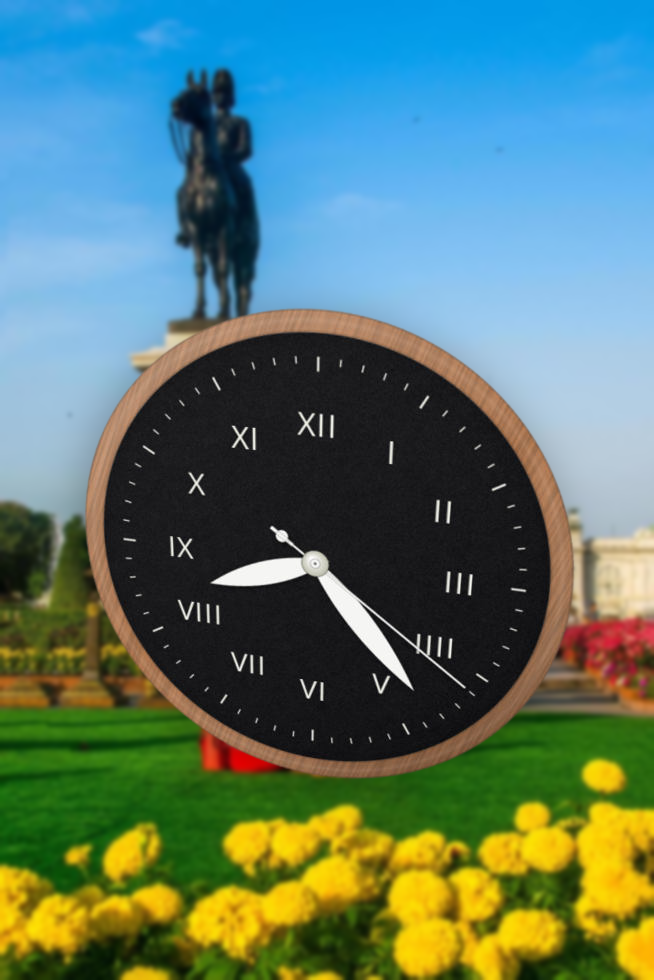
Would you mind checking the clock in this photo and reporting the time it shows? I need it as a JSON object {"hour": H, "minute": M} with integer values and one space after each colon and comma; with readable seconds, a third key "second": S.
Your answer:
{"hour": 8, "minute": 23, "second": 21}
